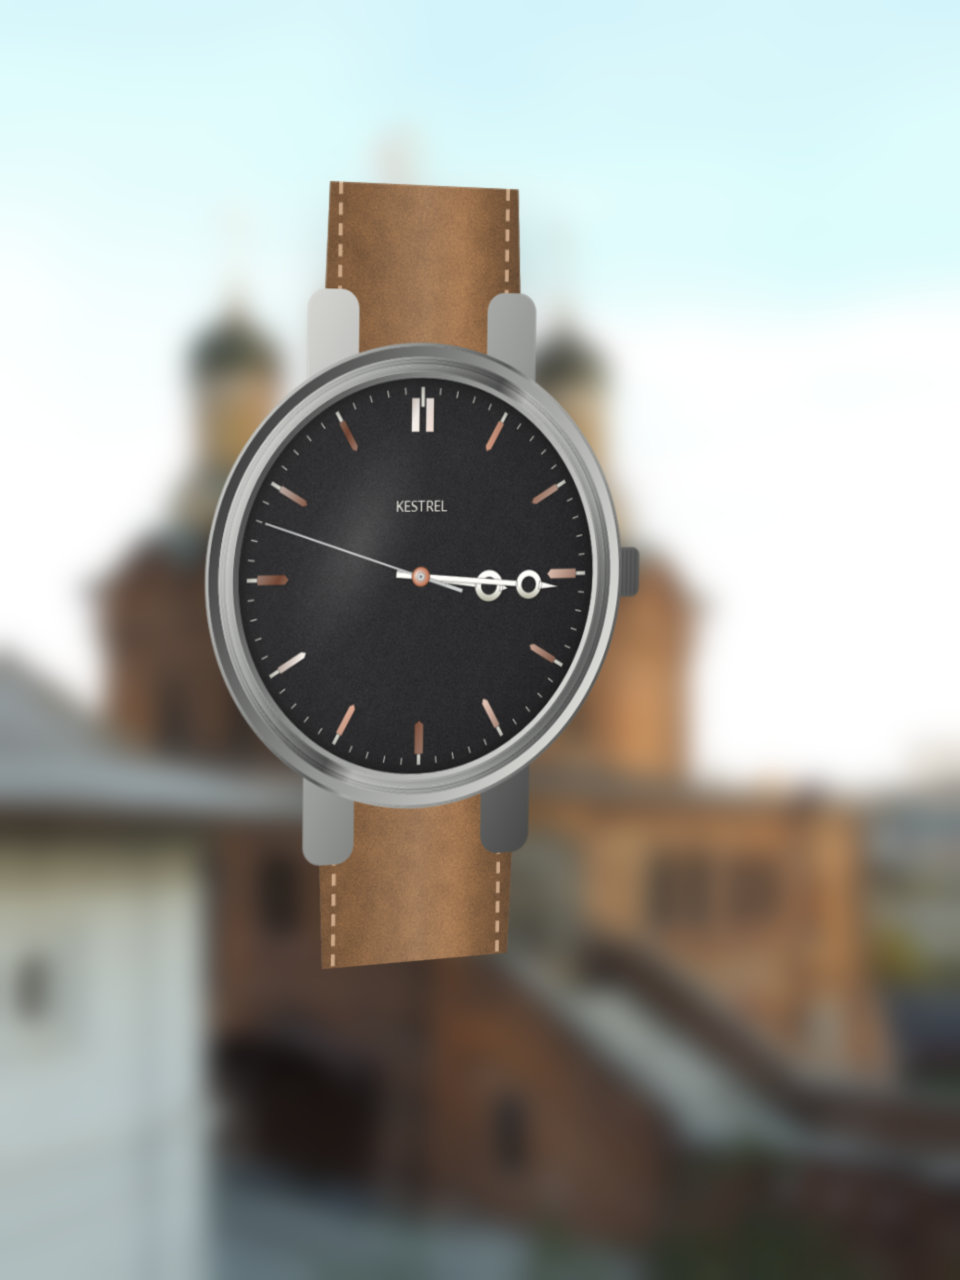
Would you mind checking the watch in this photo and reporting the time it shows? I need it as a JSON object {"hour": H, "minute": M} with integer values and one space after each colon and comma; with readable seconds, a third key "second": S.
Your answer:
{"hour": 3, "minute": 15, "second": 48}
